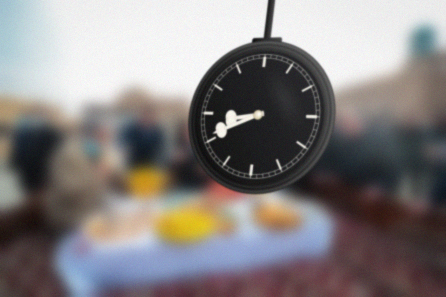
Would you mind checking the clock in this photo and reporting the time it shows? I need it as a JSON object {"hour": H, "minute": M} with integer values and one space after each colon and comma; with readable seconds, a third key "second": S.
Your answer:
{"hour": 8, "minute": 41}
